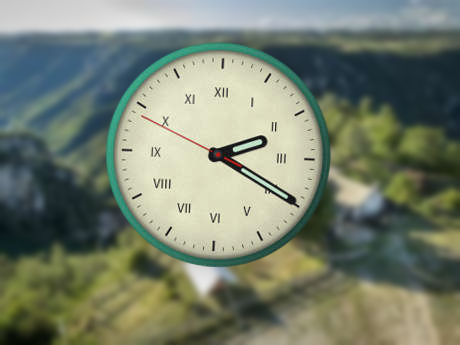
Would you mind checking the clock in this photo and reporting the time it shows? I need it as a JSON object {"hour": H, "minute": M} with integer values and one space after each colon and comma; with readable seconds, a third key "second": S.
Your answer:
{"hour": 2, "minute": 19, "second": 49}
